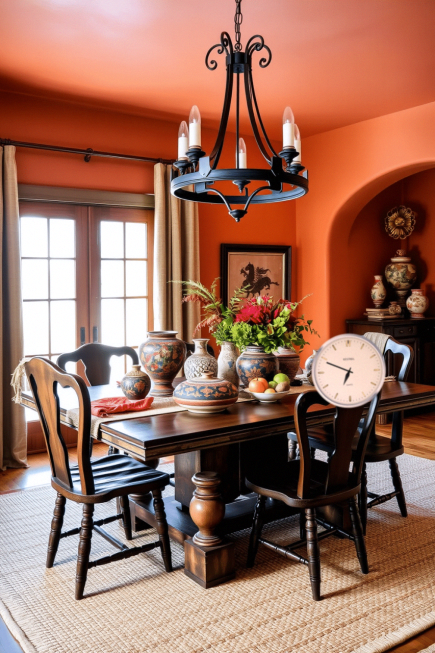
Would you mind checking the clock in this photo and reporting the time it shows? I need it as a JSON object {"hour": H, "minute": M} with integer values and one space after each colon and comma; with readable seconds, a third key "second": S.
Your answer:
{"hour": 6, "minute": 49}
